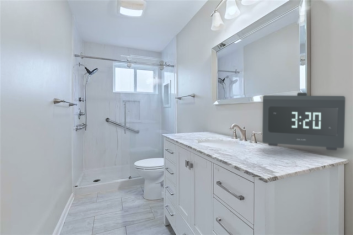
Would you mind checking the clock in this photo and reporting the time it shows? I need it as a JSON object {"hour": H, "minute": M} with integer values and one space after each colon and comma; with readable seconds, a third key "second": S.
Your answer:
{"hour": 3, "minute": 20}
